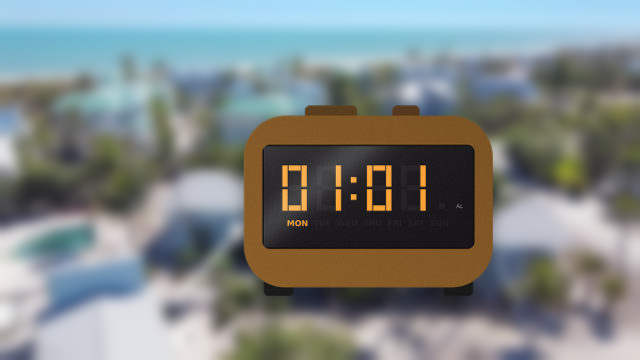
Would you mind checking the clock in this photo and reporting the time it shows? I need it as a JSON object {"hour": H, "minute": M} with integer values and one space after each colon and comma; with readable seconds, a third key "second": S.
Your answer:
{"hour": 1, "minute": 1}
